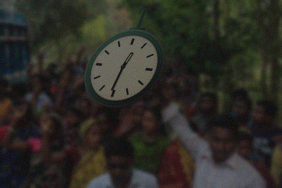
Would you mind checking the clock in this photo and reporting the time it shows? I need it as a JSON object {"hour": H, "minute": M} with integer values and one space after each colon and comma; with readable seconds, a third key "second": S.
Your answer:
{"hour": 12, "minute": 31}
